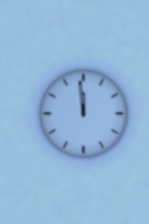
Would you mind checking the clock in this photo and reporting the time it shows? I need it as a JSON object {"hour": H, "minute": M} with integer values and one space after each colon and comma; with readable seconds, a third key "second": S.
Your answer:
{"hour": 11, "minute": 59}
